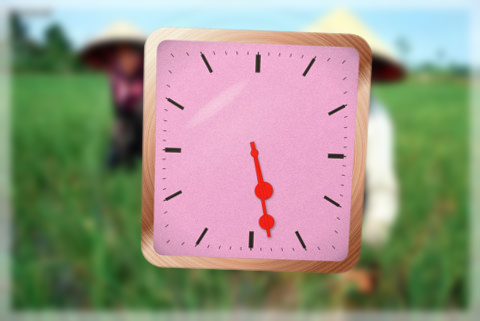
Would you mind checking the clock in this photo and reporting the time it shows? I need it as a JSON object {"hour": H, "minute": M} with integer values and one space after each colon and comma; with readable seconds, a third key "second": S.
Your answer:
{"hour": 5, "minute": 28}
